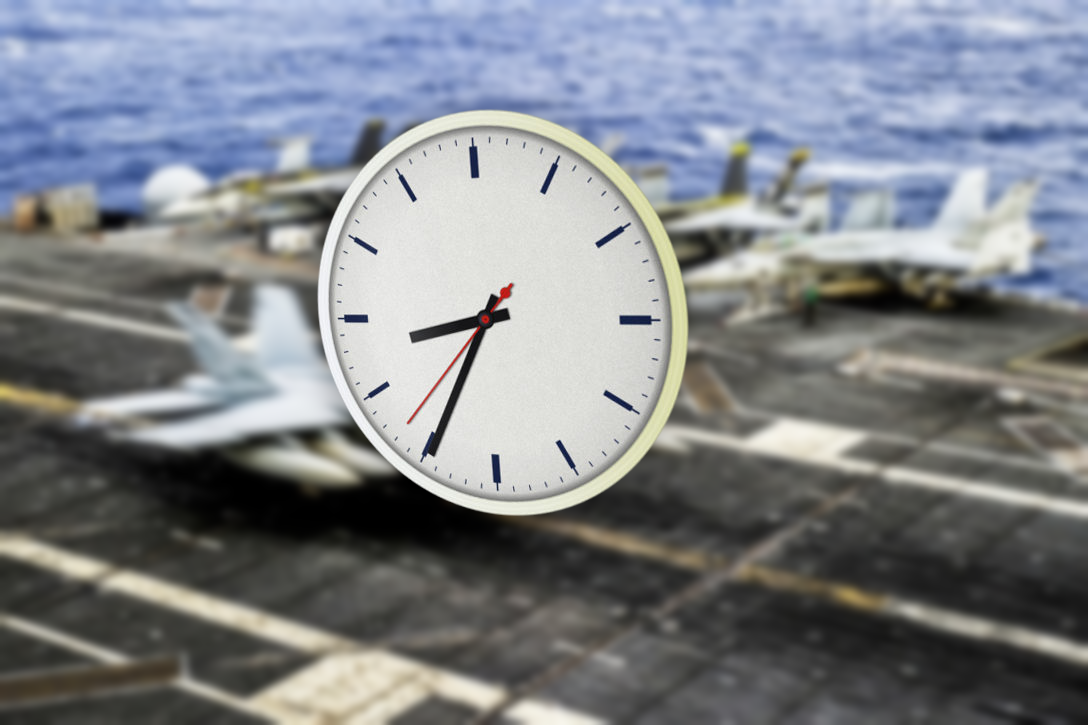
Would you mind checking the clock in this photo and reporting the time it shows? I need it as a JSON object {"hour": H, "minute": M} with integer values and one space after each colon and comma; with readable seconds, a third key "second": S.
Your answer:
{"hour": 8, "minute": 34, "second": 37}
